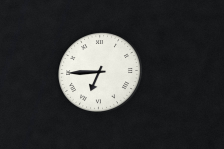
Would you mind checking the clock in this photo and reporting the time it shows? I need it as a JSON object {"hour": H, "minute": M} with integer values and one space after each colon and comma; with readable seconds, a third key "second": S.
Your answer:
{"hour": 6, "minute": 45}
